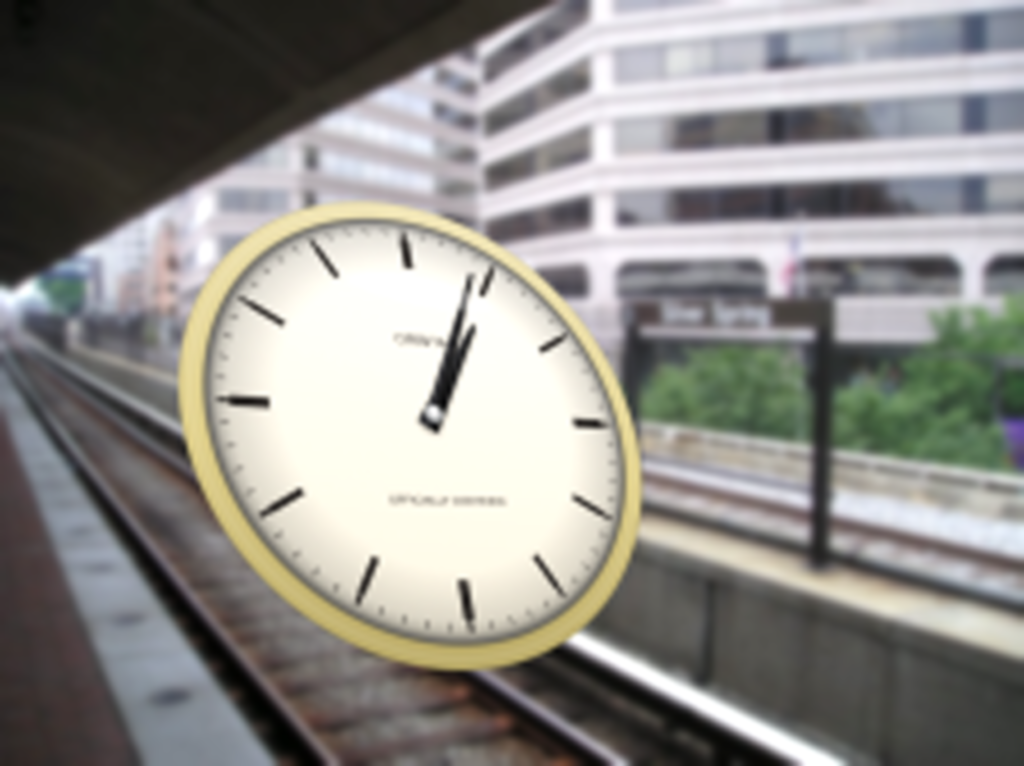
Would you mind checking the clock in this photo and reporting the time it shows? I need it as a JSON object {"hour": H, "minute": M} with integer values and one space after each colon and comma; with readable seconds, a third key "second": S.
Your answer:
{"hour": 1, "minute": 4}
